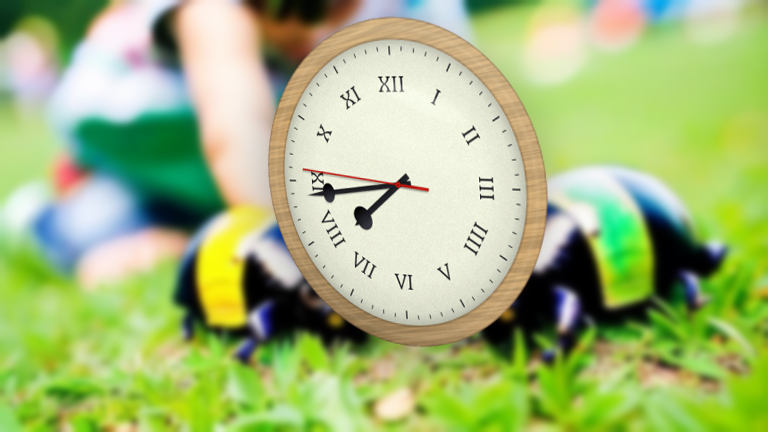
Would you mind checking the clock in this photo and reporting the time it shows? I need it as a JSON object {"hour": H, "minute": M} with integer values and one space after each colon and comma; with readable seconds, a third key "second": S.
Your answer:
{"hour": 7, "minute": 43, "second": 46}
